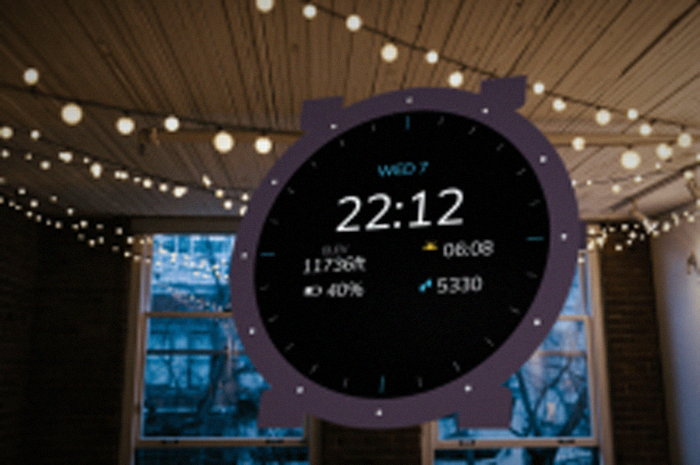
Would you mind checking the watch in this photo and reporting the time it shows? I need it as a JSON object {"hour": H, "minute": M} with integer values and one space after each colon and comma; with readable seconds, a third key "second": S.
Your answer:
{"hour": 22, "minute": 12}
